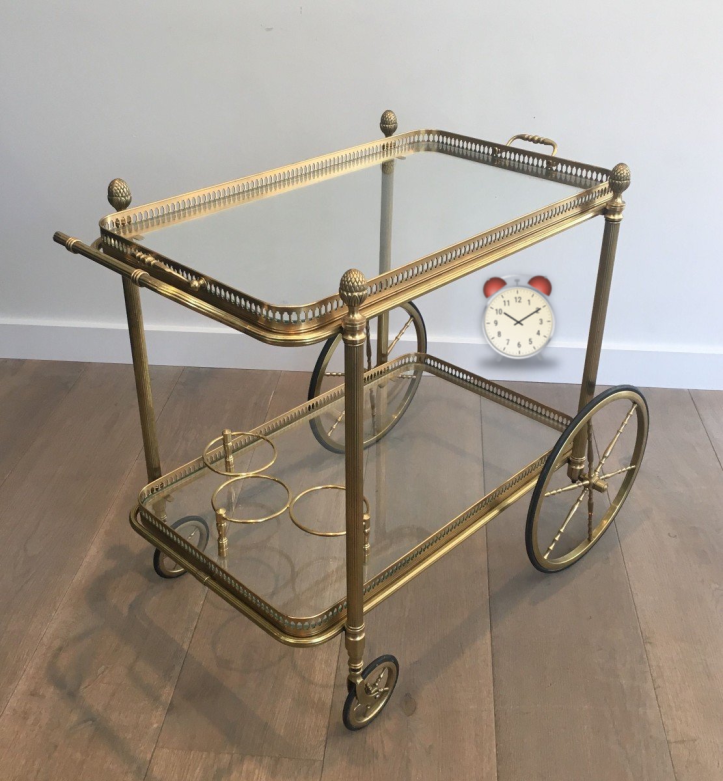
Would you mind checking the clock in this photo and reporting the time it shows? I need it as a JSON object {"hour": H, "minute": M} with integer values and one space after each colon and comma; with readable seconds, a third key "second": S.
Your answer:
{"hour": 10, "minute": 10}
